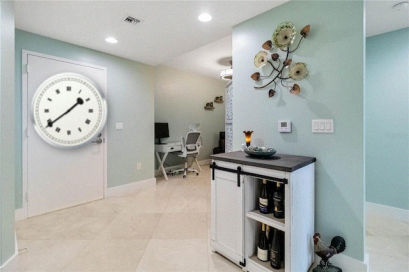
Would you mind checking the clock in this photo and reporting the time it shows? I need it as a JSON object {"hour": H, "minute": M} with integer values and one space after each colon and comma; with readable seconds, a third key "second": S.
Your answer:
{"hour": 1, "minute": 39}
